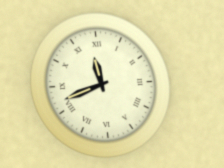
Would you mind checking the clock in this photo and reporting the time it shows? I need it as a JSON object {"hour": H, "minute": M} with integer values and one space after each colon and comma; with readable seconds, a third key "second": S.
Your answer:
{"hour": 11, "minute": 42}
